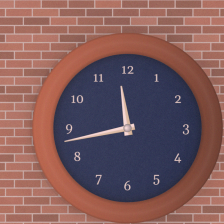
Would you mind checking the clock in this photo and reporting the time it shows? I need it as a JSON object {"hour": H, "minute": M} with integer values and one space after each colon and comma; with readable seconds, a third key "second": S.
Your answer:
{"hour": 11, "minute": 43}
